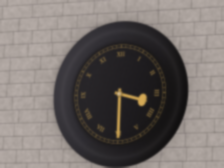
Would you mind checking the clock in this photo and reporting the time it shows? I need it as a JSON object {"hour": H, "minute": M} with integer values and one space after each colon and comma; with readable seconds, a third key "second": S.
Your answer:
{"hour": 3, "minute": 30}
